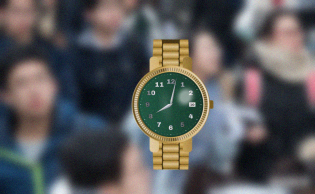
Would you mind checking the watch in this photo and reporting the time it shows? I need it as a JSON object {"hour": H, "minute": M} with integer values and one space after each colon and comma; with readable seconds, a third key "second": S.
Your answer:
{"hour": 8, "minute": 2}
